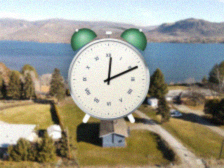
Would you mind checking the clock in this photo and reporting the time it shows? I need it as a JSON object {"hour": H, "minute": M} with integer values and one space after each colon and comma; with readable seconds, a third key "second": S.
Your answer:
{"hour": 12, "minute": 11}
